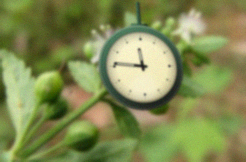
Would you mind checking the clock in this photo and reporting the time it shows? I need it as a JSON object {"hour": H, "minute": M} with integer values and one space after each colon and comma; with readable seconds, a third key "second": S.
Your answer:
{"hour": 11, "minute": 46}
